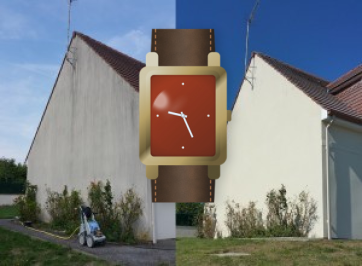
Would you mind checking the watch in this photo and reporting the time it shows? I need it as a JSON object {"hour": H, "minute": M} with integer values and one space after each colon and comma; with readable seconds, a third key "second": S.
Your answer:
{"hour": 9, "minute": 26}
